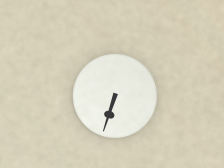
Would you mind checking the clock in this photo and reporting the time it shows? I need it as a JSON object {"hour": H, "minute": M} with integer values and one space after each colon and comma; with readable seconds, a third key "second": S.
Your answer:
{"hour": 6, "minute": 33}
